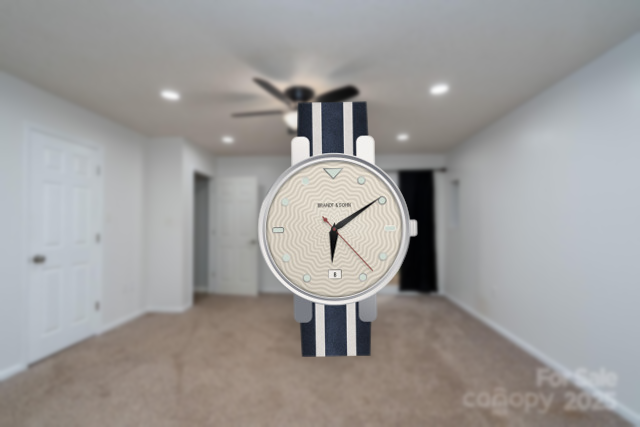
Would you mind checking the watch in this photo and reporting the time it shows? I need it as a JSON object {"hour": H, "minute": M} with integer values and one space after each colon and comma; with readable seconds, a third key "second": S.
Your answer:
{"hour": 6, "minute": 9, "second": 23}
